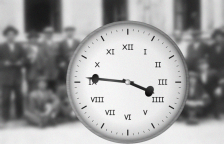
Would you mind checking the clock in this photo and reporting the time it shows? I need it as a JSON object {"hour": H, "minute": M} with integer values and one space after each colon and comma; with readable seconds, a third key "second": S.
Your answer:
{"hour": 3, "minute": 46}
